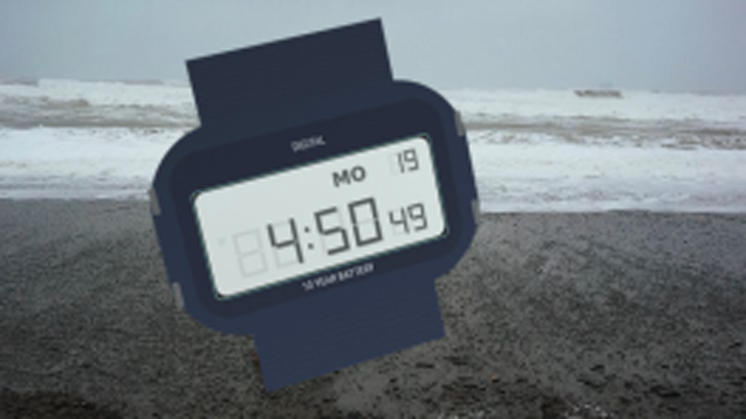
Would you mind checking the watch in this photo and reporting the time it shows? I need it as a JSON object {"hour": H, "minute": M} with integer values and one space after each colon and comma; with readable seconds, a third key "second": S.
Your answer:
{"hour": 4, "minute": 50, "second": 49}
